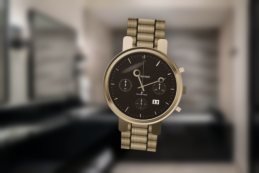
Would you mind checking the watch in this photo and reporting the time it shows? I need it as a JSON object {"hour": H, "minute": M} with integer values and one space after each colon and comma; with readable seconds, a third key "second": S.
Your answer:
{"hour": 11, "minute": 11}
